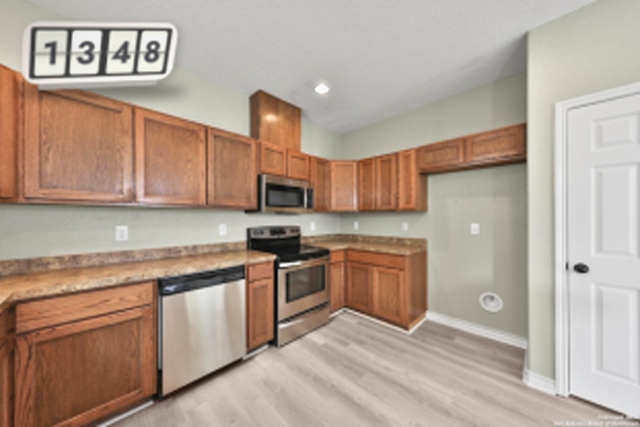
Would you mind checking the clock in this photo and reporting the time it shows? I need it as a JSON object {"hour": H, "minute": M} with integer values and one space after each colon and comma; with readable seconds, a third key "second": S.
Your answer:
{"hour": 13, "minute": 48}
